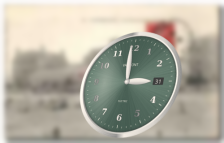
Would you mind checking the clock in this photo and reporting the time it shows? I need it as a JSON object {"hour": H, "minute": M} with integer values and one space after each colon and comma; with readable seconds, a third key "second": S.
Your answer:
{"hour": 2, "minute": 59}
